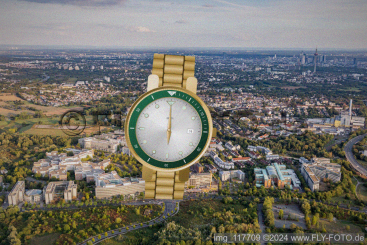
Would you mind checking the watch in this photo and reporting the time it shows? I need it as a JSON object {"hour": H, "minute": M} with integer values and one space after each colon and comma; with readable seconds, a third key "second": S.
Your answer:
{"hour": 6, "minute": 0}
